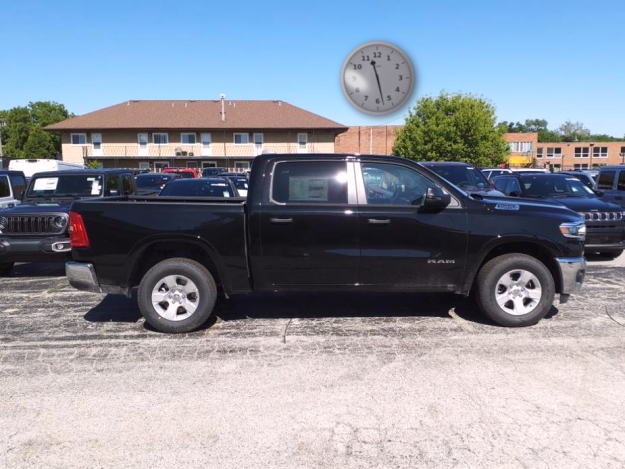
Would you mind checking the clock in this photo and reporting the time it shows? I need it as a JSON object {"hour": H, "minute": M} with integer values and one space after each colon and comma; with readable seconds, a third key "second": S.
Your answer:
{"hour": 11, "minute": 28}
